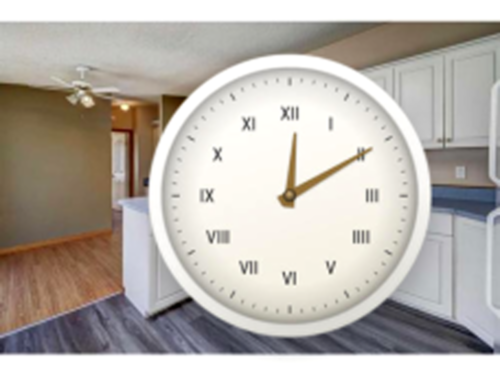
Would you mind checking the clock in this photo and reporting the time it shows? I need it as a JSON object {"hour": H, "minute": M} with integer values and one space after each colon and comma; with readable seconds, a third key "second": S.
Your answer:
{"hour": 12, "minute": 10}
